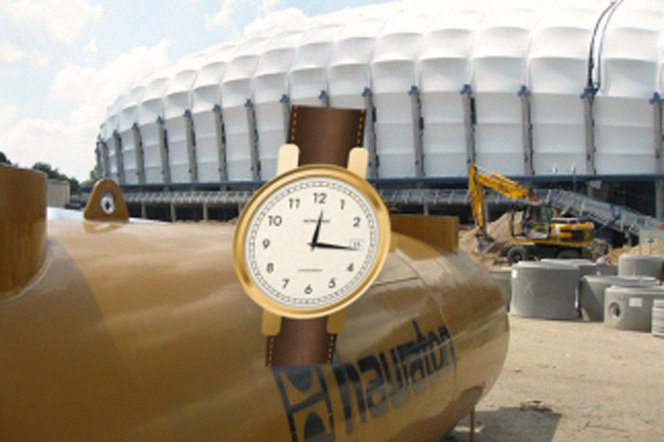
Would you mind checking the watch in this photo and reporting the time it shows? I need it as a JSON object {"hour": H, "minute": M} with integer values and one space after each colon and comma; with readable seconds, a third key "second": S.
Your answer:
{"hour": 12, "minute": 16}
